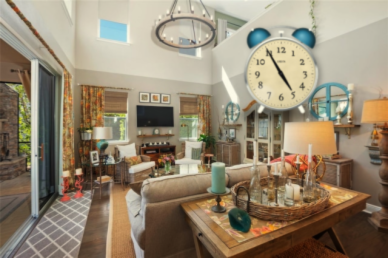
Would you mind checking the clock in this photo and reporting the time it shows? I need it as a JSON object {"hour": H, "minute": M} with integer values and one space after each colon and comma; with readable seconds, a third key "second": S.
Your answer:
{"hour": 4, "minute": 55}
